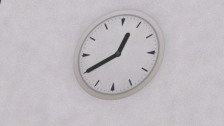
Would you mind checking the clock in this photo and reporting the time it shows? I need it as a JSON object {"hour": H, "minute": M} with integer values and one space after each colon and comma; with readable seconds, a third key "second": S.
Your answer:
{"hour": 12, "minute": 40}
